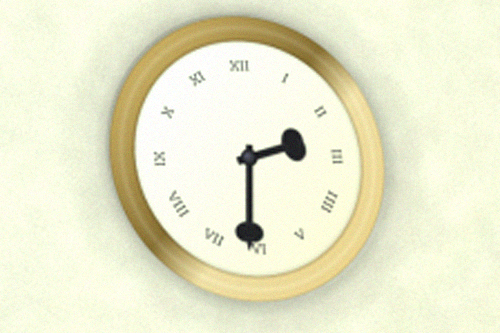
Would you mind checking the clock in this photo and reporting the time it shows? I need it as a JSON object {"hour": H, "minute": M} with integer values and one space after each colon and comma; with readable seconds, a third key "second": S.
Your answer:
{"hour": 2, "minute": 31}
